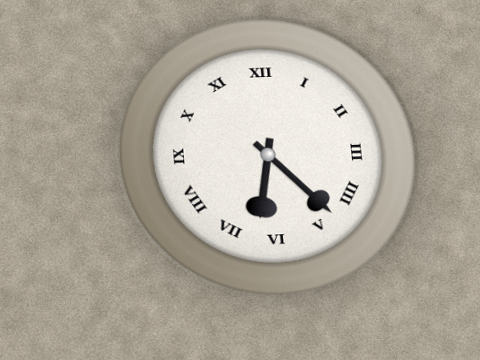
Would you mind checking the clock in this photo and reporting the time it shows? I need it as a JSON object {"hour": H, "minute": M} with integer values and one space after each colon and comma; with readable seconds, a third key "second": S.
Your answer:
{"hour": 6, "minute": 23}
